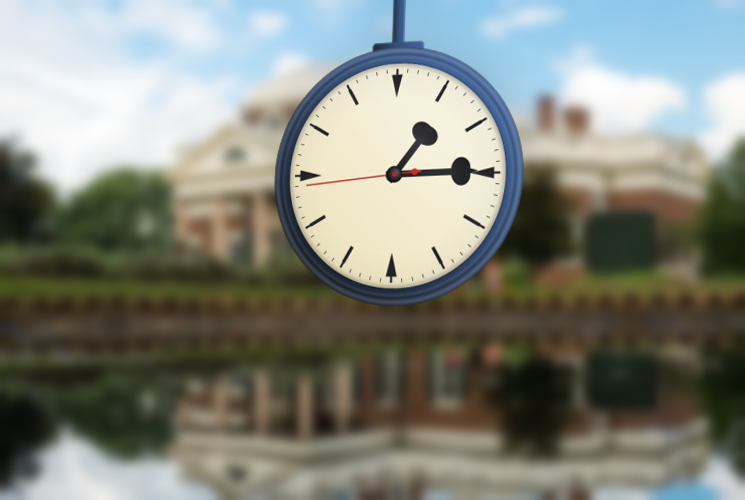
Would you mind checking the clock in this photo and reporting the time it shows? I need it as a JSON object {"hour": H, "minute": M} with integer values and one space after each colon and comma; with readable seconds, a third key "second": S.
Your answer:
{"hour": 1, "minute": 14, "second": 44}
